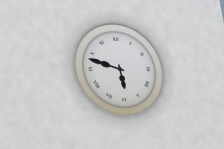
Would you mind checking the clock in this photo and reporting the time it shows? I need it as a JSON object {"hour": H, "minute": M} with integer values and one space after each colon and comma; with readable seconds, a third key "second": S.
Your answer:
{"hour": 5, "minute": 48}
